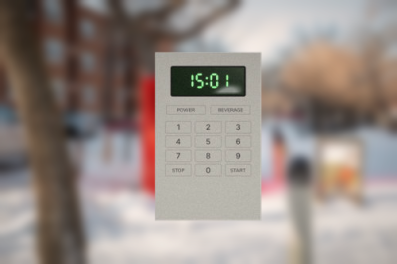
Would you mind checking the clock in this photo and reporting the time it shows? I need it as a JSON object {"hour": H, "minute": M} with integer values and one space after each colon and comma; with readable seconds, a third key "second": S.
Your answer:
{"hour": 15, "minute": 1}
